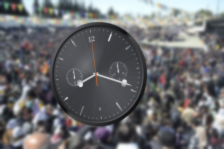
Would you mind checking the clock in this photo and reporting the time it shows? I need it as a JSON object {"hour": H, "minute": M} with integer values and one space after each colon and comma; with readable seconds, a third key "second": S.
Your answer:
{"hour": 8, "minute": 19}
